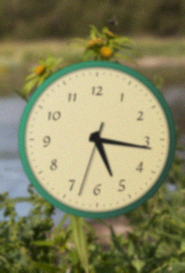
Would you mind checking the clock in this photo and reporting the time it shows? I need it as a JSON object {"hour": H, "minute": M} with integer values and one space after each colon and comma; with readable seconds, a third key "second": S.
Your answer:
{"hour": 5, "minute": 16, "second": 33}
